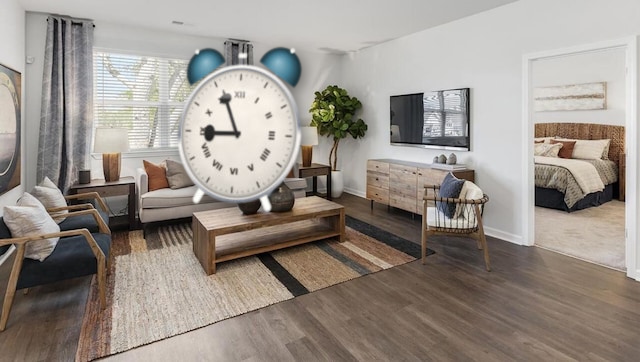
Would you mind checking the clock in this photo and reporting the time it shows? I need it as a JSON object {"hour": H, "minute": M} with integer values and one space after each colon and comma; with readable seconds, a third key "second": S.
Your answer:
{"hour": 8, "minute": 56}
